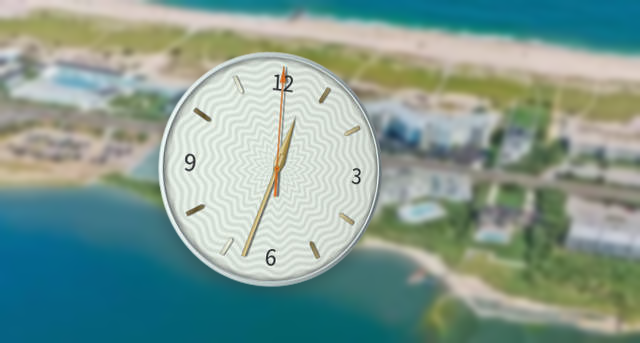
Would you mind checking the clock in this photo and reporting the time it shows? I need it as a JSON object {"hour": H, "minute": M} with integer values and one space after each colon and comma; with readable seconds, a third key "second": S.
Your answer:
{"hour": 12, "minute": 33, "second": 0}
